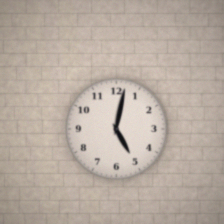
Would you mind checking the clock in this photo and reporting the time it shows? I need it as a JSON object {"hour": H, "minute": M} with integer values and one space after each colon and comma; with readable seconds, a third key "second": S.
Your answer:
{"hour": 5, "minute": 2}
